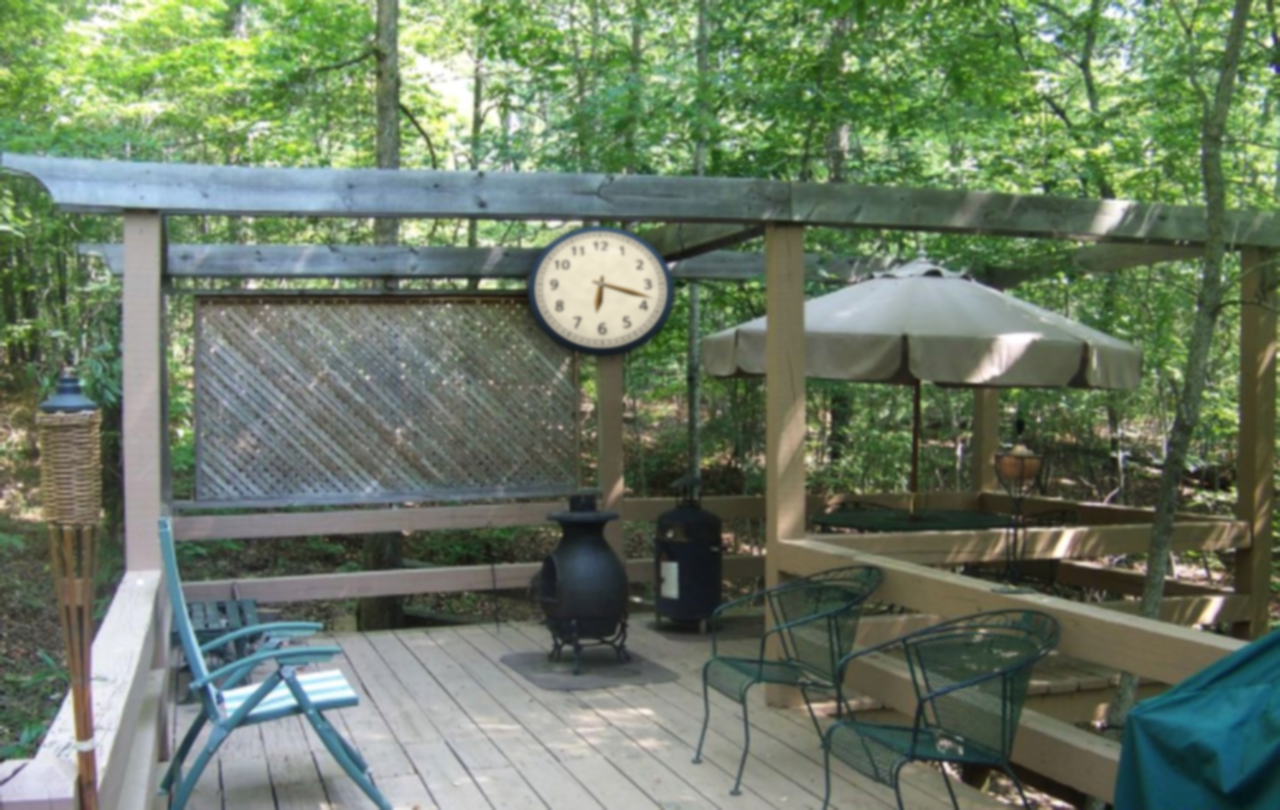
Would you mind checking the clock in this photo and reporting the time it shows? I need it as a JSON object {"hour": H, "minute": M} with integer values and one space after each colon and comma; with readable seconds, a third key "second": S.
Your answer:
{"hour": 6, "minute": 18}
